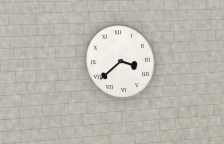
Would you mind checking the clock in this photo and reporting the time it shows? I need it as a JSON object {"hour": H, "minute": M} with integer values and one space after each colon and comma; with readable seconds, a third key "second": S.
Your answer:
{"hour": 3, "minute": 39}
